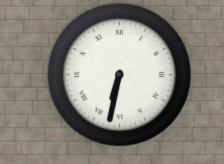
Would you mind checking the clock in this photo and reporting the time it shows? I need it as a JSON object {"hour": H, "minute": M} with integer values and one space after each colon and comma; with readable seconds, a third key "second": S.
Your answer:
{"hour": 6, "minute": 32}
